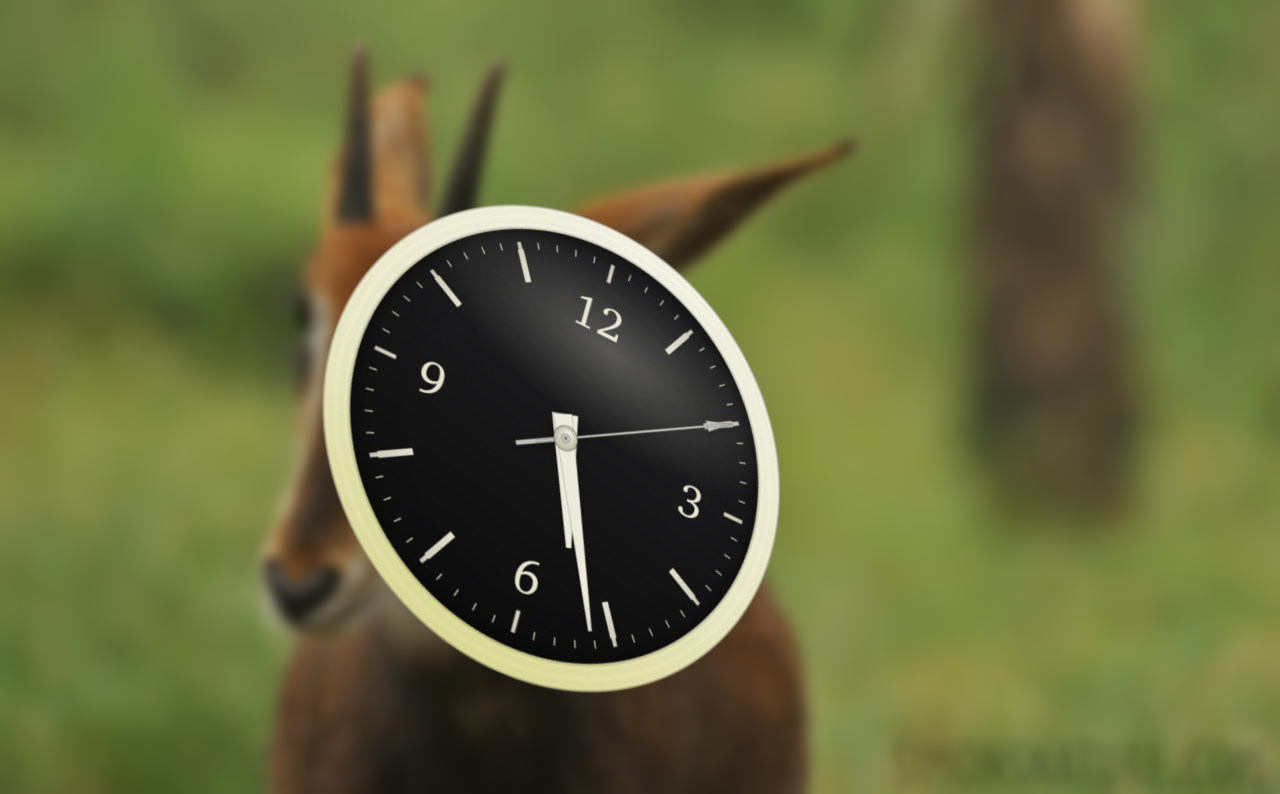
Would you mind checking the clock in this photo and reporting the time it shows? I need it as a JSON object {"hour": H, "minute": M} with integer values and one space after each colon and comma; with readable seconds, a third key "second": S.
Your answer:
{"hour": 5, "minute": 26, "second": 10}
